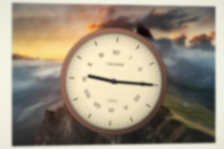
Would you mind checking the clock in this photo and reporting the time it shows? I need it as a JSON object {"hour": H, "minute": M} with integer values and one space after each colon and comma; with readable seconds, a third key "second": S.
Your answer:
{"hour": 9, "minute": 15}
